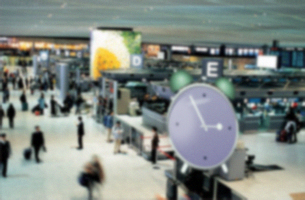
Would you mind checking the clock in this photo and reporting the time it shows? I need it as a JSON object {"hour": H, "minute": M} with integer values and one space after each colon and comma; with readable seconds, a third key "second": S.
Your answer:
{"hour": 2, "minute": 55}
